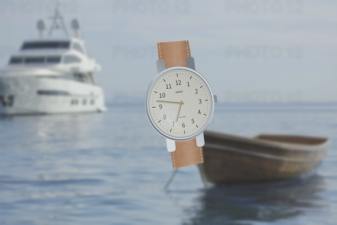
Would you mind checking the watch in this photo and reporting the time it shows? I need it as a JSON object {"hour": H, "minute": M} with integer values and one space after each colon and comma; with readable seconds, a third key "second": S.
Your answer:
{"hour": 6, "minute": 47}
